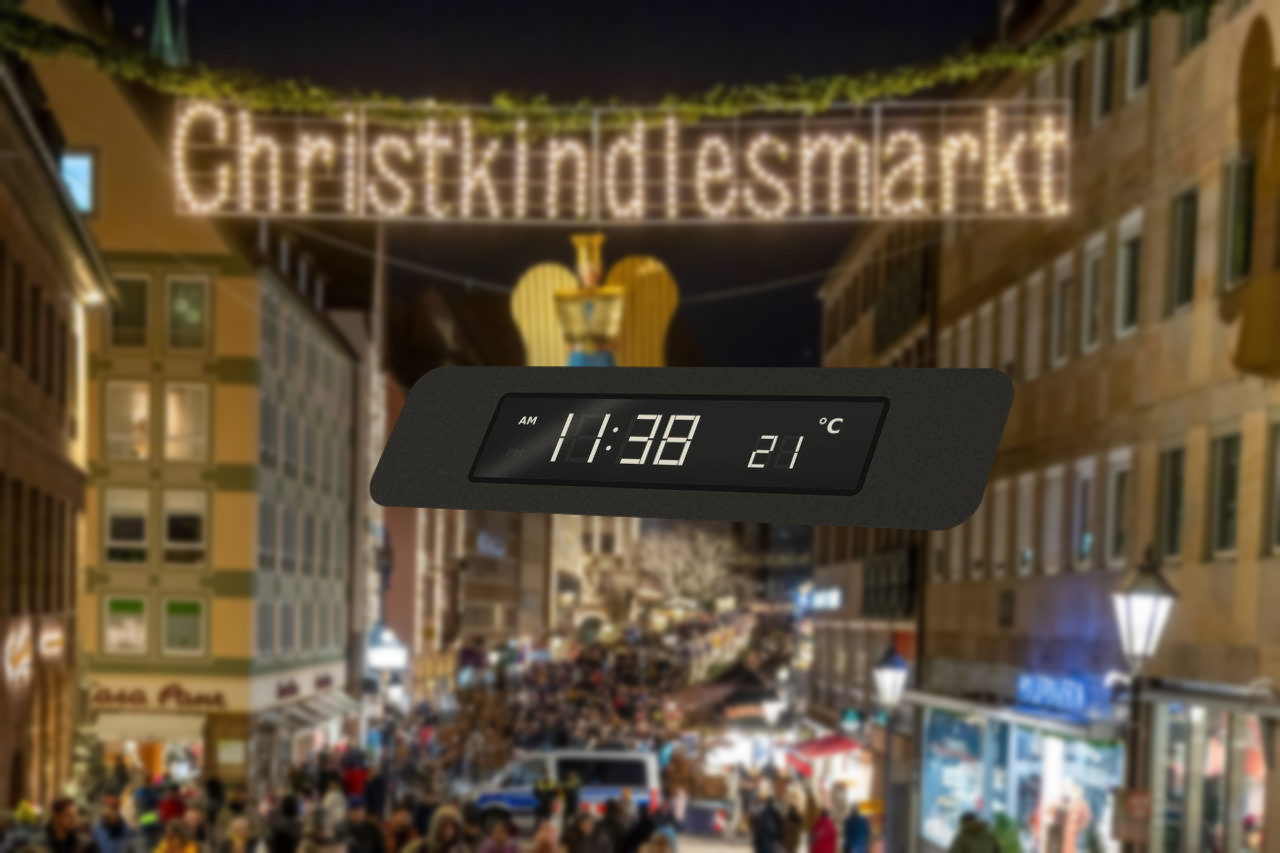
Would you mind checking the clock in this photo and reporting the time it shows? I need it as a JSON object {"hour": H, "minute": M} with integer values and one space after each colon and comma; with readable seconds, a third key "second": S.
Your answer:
{"hour": 11, "minute": 38}
